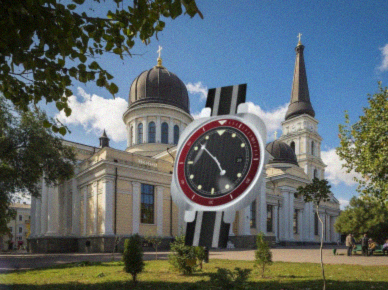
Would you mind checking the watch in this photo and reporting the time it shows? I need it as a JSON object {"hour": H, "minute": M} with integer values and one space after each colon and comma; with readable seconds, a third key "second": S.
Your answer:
{"hour": 4, "minute": 52}
